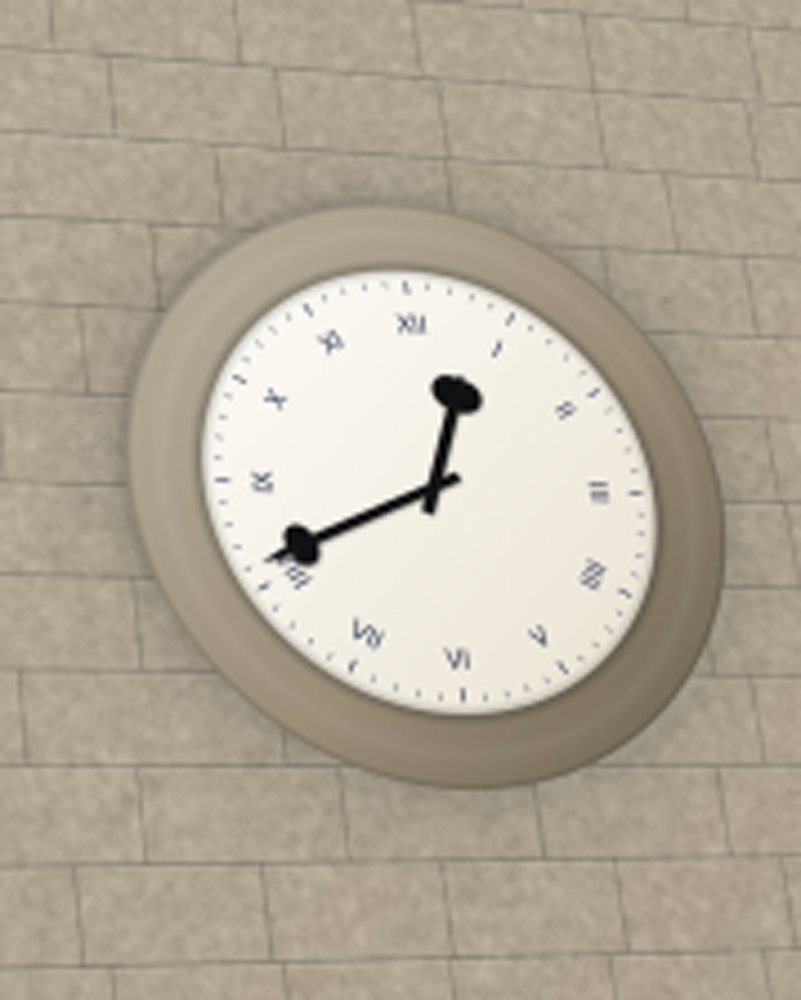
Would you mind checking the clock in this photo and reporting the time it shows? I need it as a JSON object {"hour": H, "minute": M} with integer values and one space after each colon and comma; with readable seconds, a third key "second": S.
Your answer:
{"hour": 12, "minute": 41}
